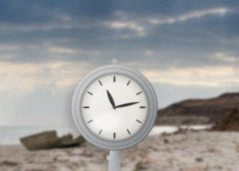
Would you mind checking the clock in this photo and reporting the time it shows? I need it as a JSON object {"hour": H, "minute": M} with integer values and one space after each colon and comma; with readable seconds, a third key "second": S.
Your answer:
{"hour": 11, "minute": 13}
